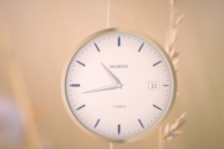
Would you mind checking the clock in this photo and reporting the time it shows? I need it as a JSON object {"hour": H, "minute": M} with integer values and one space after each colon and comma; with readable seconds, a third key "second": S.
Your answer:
{"hour": 10, "minute": 43}
